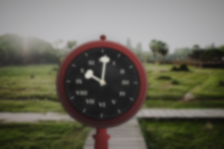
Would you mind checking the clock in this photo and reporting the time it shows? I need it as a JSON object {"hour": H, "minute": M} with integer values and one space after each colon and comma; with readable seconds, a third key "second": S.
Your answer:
{"hour": 10, "minute": 1}
